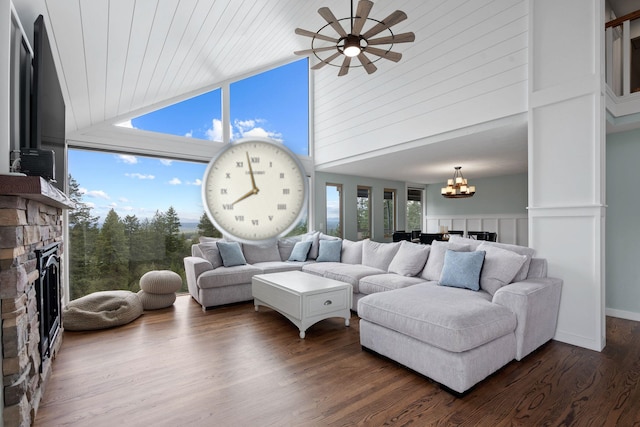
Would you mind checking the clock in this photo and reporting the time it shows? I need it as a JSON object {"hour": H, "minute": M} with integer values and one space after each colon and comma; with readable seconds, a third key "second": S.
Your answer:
{"hour": 7, "minute": 58}
